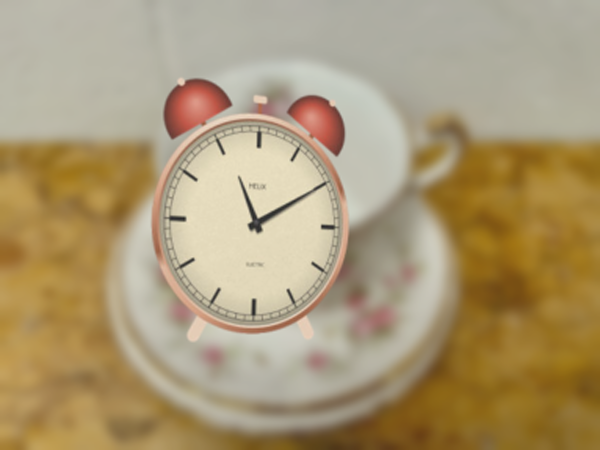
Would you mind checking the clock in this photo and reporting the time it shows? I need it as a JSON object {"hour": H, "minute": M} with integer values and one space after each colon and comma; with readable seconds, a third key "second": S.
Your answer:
{"hour": 11, "minute": 10}
